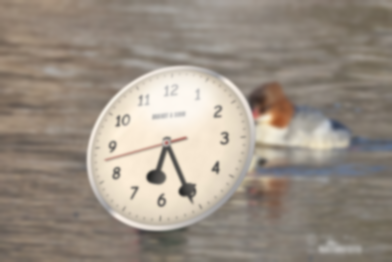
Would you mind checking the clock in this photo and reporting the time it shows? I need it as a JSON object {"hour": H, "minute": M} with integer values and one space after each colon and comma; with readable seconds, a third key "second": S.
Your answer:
{"hour": 6, "minute": 25, "second": 43}
